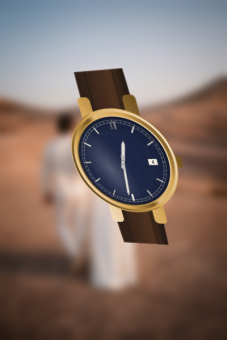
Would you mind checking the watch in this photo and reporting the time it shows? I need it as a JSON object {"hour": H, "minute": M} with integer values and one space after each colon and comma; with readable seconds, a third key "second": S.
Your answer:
{"hour": 12, "minute": 31}
